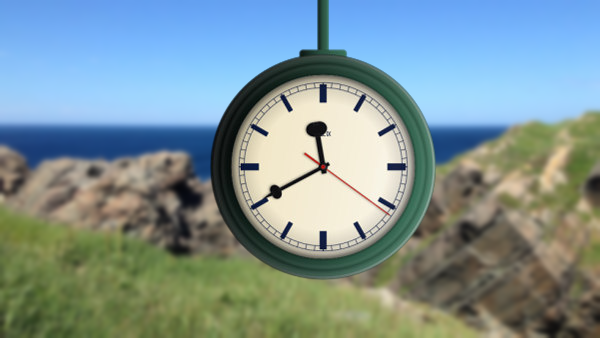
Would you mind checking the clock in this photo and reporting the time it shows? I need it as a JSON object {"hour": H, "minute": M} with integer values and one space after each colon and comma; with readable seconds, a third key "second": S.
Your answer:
{"hour": 11, "minute": 40, "second": 21}
